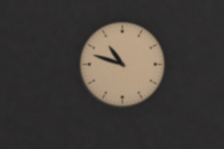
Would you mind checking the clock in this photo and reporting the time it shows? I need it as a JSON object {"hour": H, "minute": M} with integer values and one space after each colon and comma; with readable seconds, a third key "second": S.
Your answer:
{"hour": 10, "minute": 48}
